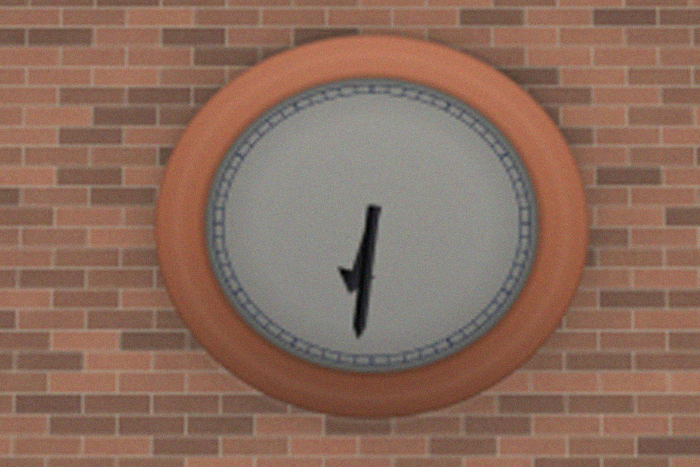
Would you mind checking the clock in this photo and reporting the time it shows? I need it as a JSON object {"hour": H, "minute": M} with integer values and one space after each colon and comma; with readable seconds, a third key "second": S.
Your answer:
{"hour": 6, "minute": 31}
